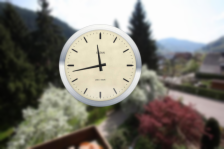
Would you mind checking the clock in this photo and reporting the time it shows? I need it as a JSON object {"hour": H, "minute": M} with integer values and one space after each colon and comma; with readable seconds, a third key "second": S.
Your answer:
{"hour": 11, "minute": 43}
